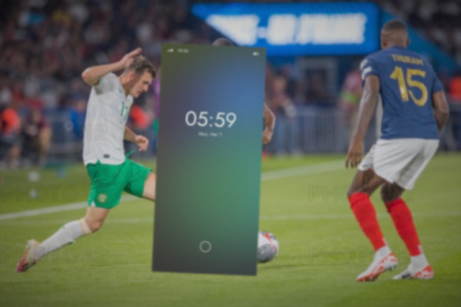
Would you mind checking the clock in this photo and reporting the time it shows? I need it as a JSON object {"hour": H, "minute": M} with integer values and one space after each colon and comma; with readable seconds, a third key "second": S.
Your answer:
{"hour": 5, "minute": 59}
